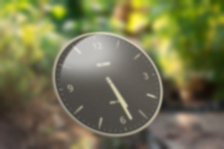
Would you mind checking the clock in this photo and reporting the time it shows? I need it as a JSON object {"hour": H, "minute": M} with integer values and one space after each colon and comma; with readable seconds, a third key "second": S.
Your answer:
{"hour": 5, "minute": 28}
